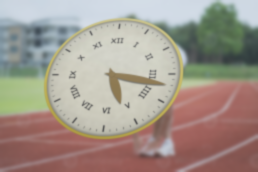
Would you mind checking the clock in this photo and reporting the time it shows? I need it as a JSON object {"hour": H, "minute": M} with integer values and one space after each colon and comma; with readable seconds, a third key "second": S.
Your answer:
{"hour": 5, "minute": 17}
